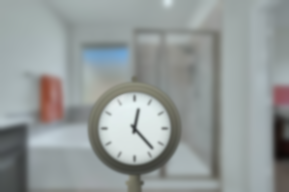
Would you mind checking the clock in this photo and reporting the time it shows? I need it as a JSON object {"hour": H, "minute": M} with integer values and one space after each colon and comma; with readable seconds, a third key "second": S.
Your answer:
{"hour": 12, "minute": 23}
